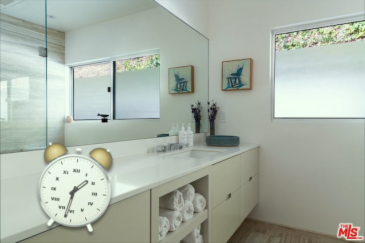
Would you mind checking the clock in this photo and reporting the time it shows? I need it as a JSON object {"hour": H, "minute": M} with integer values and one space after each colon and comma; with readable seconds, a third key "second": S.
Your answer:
{"hour": 1, "minute": 32}
